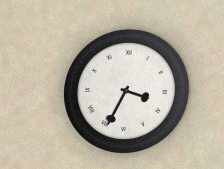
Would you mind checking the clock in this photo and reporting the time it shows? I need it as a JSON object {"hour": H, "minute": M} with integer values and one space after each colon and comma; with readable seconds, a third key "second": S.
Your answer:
{"hour": 3, "minute": 34}
